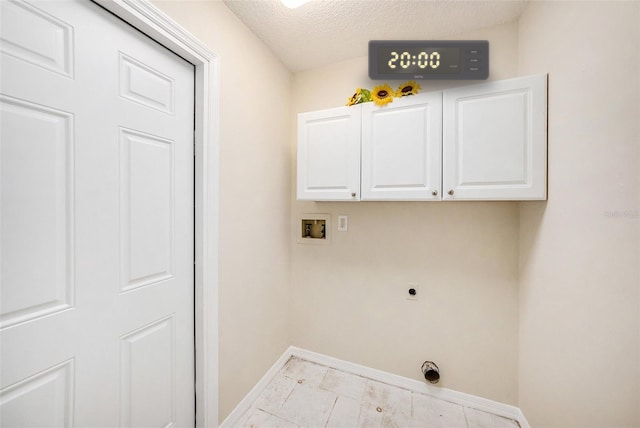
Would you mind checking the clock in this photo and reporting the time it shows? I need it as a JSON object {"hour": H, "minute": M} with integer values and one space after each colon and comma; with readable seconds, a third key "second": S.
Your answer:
{"hour": 20, "minute": 0}
